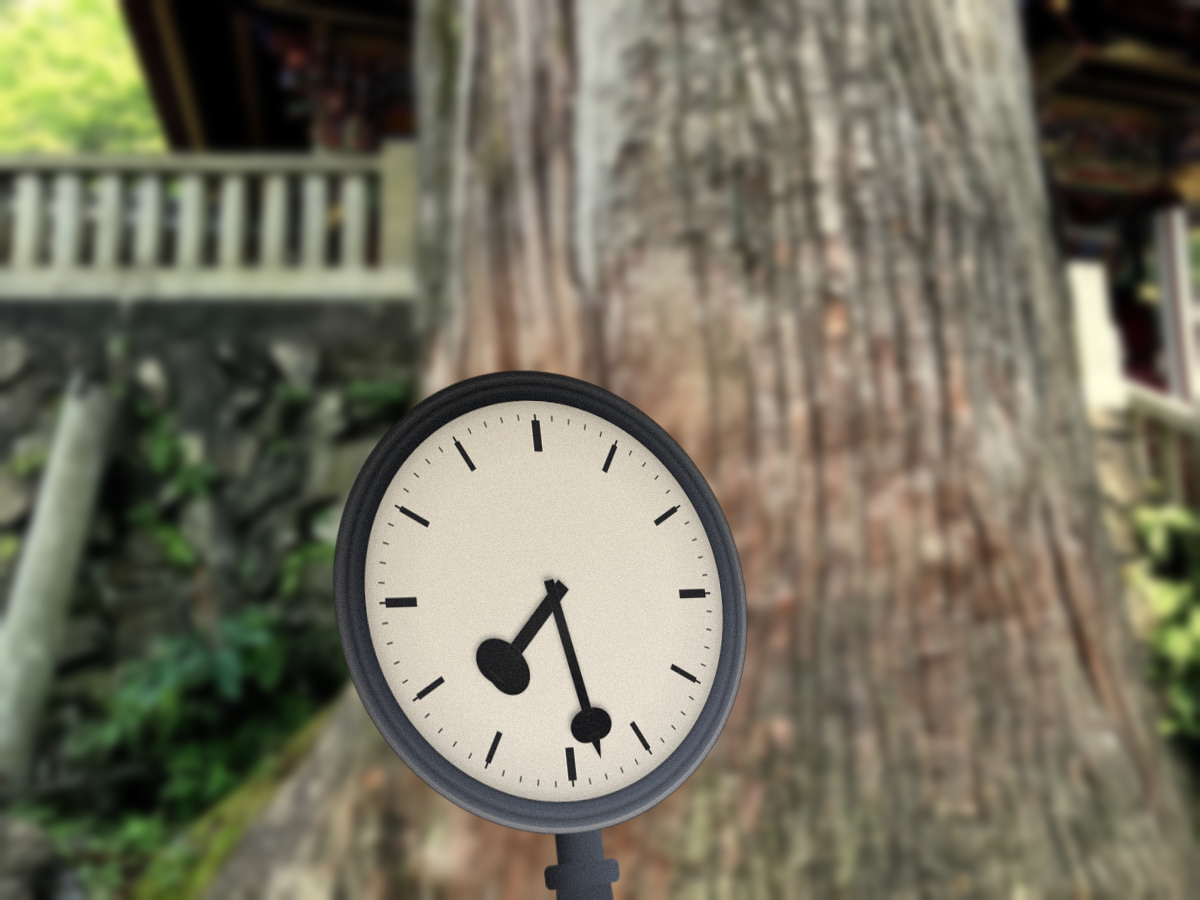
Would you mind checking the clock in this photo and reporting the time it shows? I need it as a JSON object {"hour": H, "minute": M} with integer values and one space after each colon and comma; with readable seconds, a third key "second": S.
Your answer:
{"hour": 7, "minute": 28}
